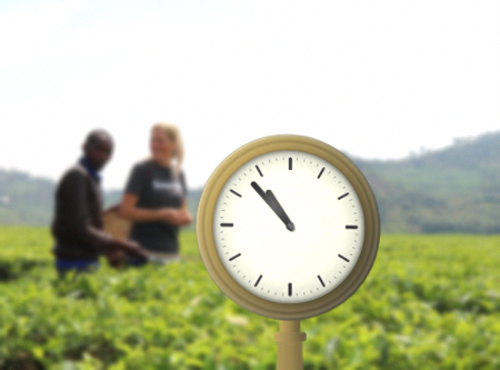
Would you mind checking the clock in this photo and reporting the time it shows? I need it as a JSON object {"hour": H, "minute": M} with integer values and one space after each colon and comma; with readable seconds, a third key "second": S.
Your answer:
{"hour": 10, "minute": 53}
